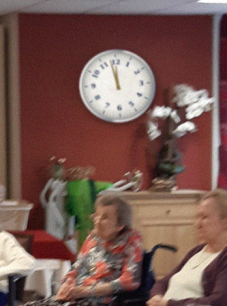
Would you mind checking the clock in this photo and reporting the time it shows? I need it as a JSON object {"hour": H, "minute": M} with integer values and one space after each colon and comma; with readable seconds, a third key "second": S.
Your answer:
{"hour": 11, "minute": 58}
